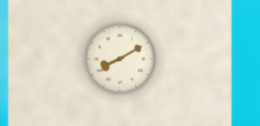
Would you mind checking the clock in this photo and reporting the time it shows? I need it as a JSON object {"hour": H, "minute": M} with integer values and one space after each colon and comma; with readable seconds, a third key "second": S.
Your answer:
{"hour": 8, "minute": 10}
